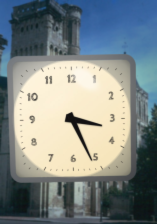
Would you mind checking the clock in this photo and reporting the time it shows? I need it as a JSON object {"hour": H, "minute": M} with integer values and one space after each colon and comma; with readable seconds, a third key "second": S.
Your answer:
{"hour": 3, "minute": 26}
